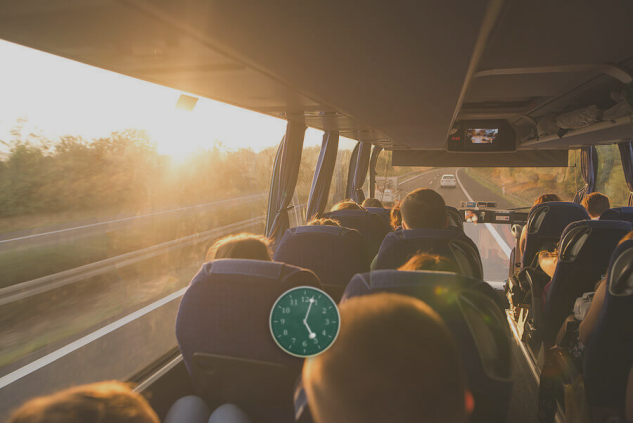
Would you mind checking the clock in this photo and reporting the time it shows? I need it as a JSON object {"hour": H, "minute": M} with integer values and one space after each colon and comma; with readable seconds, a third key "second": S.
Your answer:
{"hour": 5, "minute": 3}
